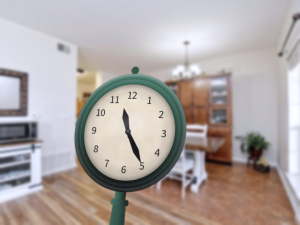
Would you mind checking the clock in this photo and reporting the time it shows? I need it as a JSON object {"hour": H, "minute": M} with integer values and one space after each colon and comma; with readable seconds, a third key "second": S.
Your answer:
{"hour": 11, "minute": 25}
